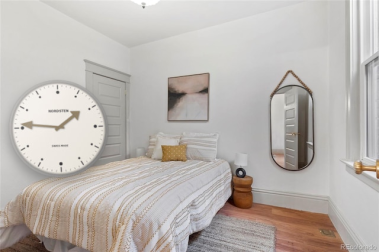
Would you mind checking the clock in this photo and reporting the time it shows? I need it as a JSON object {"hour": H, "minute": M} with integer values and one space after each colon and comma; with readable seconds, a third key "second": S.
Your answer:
{"hour": 1, "minute": 46}
